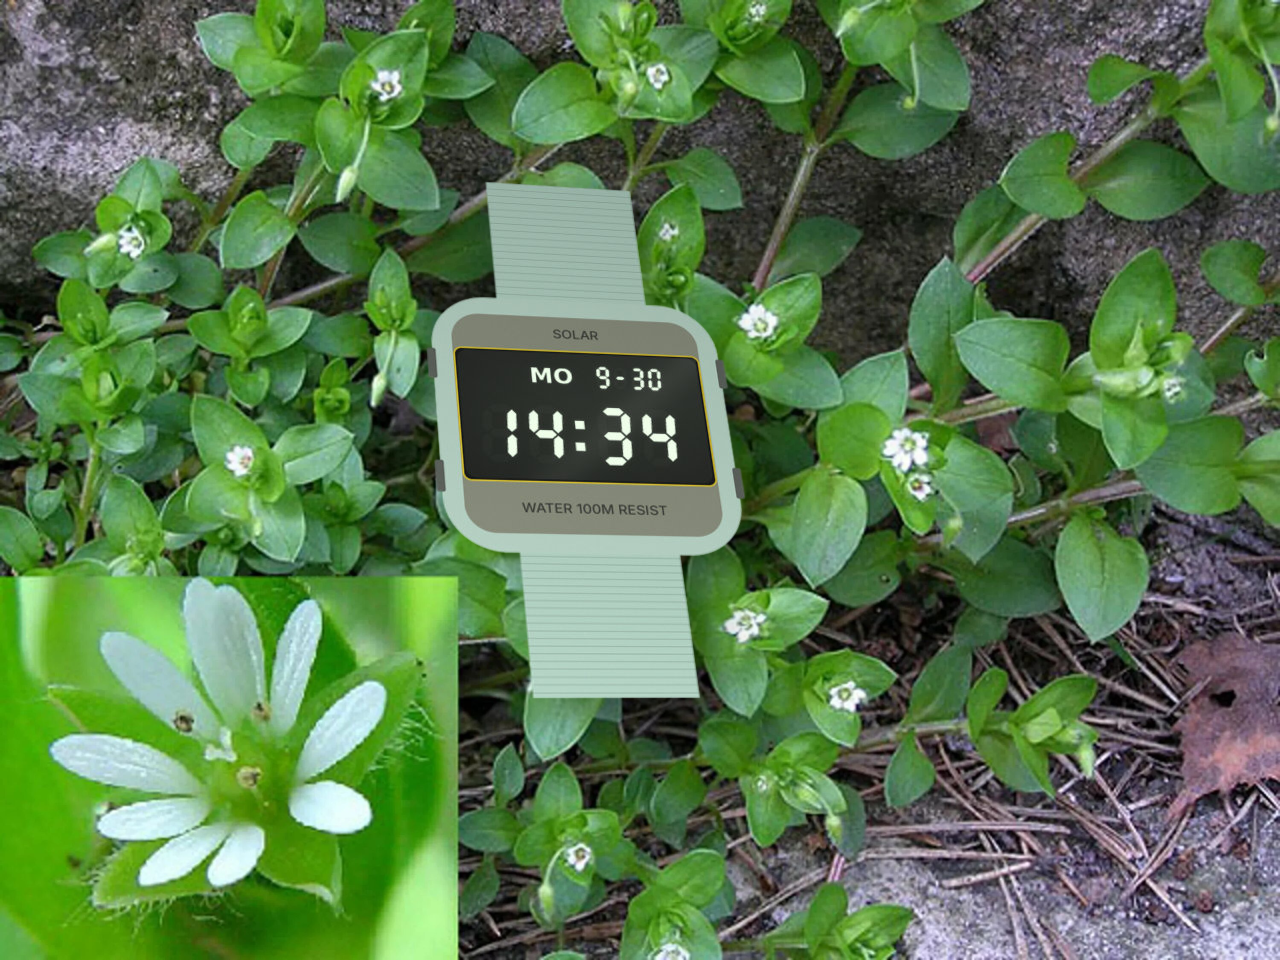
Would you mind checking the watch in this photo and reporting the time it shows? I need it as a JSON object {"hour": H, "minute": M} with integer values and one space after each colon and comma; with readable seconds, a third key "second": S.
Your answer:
{"hour": 14, "minute": 34}
